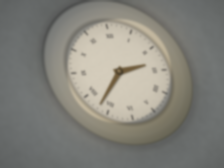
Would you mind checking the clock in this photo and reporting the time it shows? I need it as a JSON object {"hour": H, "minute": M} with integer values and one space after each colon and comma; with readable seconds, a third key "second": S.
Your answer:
{"hour": 2, "minute": 37}
